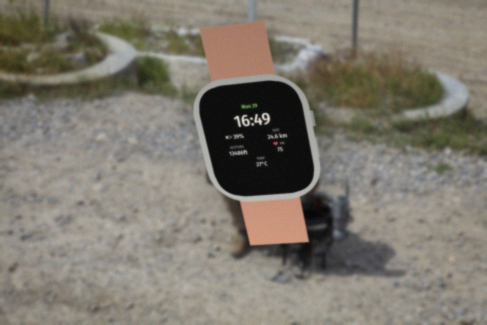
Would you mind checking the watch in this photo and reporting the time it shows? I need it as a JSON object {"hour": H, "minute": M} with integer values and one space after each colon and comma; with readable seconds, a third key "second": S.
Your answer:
{"hour": 16, "minute": 49}
